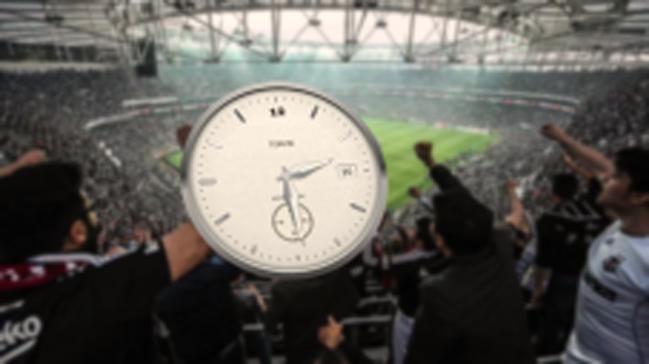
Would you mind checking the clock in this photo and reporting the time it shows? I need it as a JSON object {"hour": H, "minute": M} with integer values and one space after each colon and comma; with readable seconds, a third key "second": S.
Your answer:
{"hour": 2, "minute": 29}
